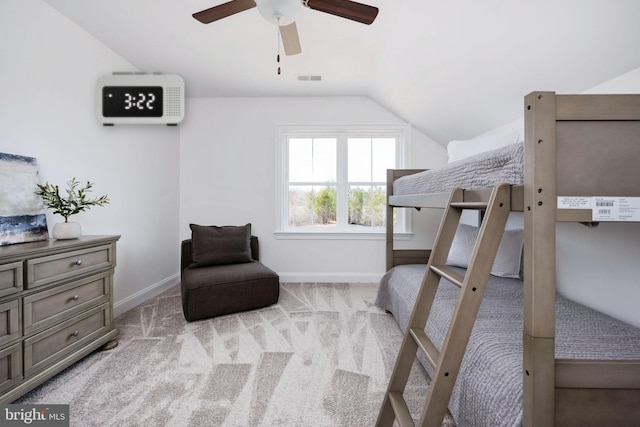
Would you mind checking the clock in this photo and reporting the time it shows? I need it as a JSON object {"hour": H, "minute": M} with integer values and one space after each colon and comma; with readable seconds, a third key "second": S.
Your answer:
{"hour": 3, "minute": 22}
